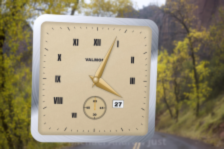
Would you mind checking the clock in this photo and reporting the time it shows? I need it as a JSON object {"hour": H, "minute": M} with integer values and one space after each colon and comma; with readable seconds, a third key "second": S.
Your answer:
{"hour": 4, "minute": 4}
